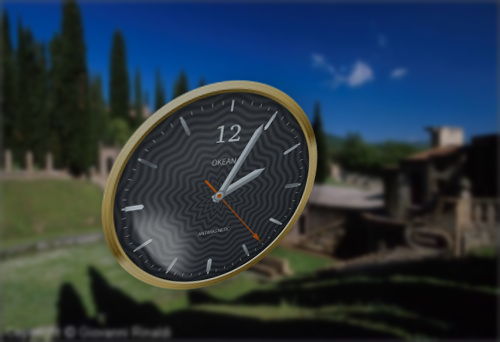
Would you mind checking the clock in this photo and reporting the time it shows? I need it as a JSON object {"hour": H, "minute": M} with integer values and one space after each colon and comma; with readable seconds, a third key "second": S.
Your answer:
{"hour": 2, "minute": 4, "second": 23}
